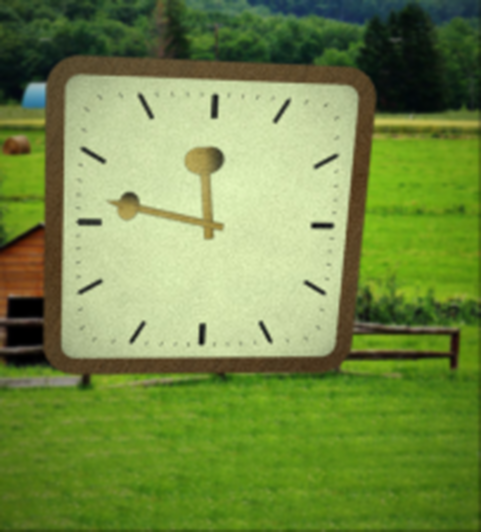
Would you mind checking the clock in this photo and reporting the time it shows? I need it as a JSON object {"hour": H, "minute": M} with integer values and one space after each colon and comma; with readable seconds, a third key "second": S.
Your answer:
{"hour": 11, "minute": 47}
